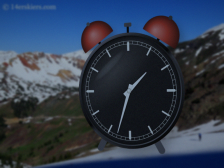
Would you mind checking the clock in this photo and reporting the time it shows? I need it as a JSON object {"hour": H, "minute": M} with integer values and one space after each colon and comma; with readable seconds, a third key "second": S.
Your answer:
{"hour": 1, "minute": 33}
